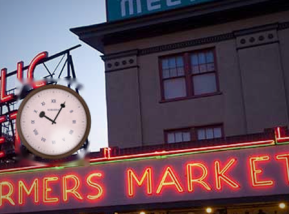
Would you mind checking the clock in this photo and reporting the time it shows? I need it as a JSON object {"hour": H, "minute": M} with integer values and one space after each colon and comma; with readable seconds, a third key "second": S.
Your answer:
{"hour": 10, "minute": 5}
